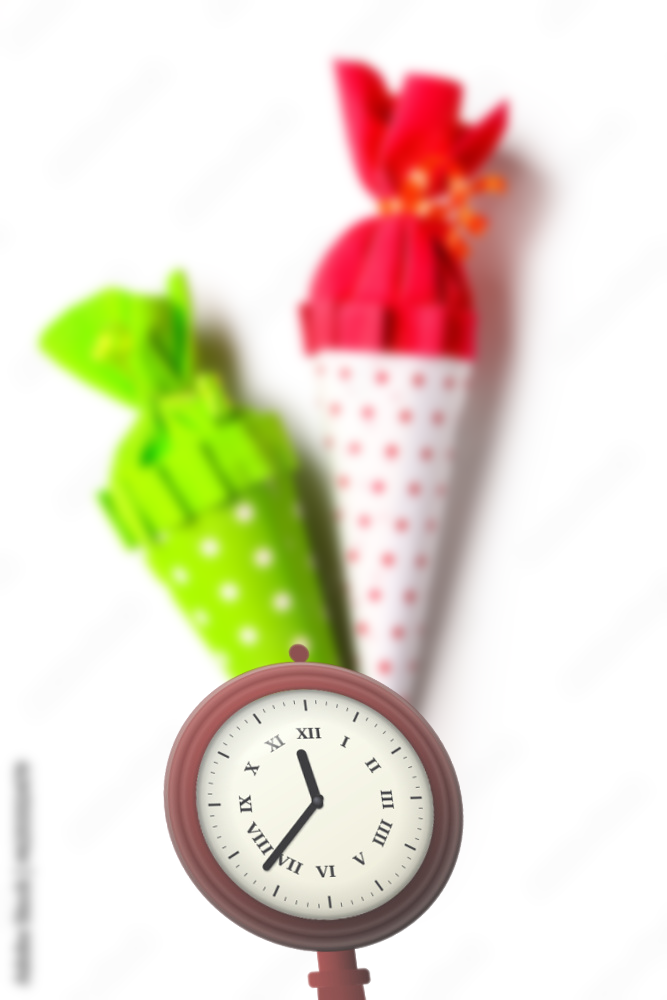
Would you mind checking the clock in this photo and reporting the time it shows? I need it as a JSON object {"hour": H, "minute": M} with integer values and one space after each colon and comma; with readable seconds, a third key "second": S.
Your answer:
{"hour": 11, "minute": 37}
